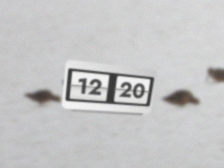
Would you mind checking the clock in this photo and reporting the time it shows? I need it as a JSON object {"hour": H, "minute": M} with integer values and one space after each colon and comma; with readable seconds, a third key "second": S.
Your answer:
{"hour": 12, "minute": 20}
